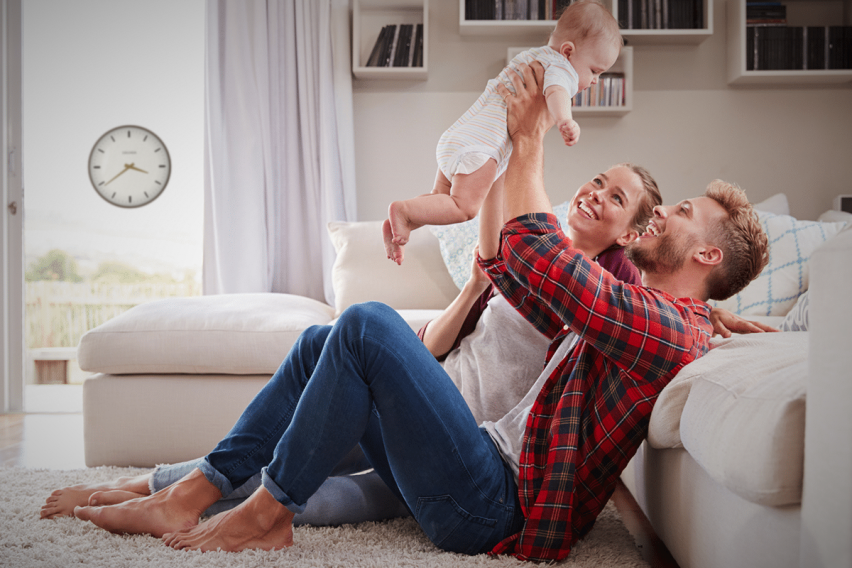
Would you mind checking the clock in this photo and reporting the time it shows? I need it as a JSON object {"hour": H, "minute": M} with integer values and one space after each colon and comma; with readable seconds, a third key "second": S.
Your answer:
{"hour": 3, "minute": 39}
